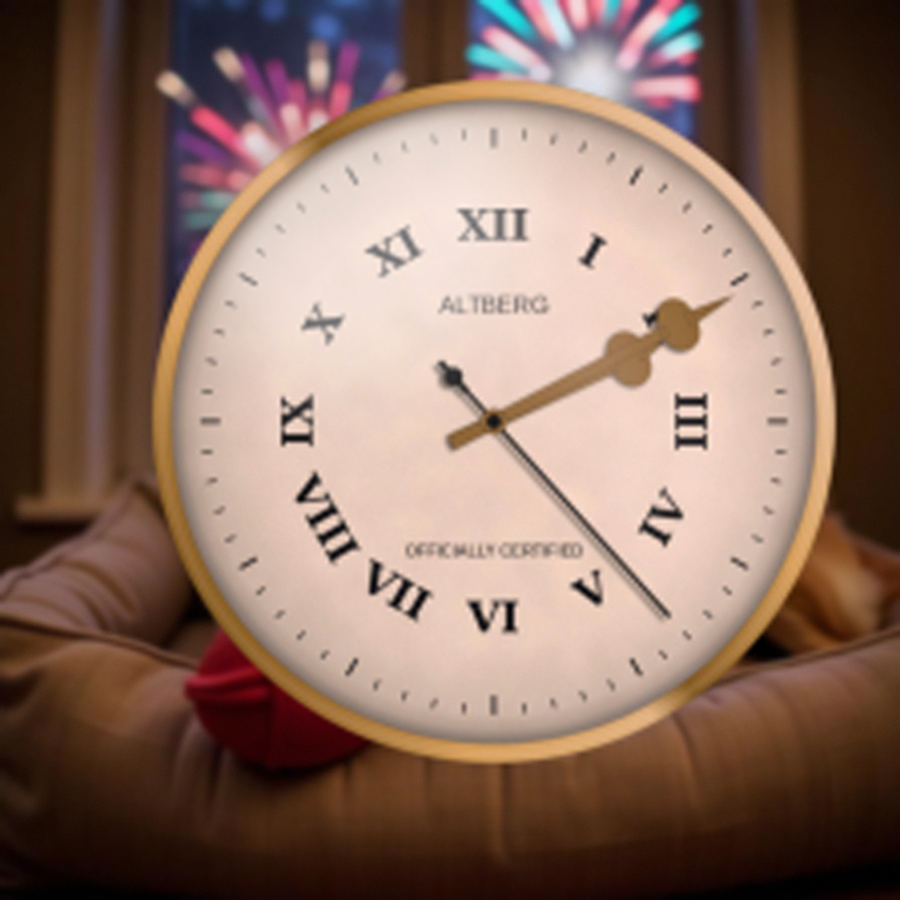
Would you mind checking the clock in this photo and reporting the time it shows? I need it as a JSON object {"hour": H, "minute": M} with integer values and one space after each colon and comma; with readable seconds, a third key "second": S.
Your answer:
{"hour": 2, "minute": 10, "second": 23}
